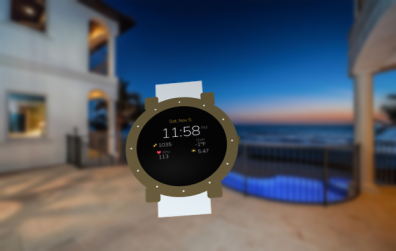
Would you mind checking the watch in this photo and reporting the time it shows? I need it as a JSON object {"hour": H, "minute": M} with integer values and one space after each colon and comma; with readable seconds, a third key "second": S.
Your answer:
{"hour": 11, "minute": 58}
